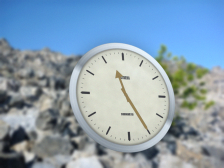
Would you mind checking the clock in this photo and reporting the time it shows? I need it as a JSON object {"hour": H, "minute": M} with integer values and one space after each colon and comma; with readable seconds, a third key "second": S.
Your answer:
{"hour": 11, "minute": 25}
